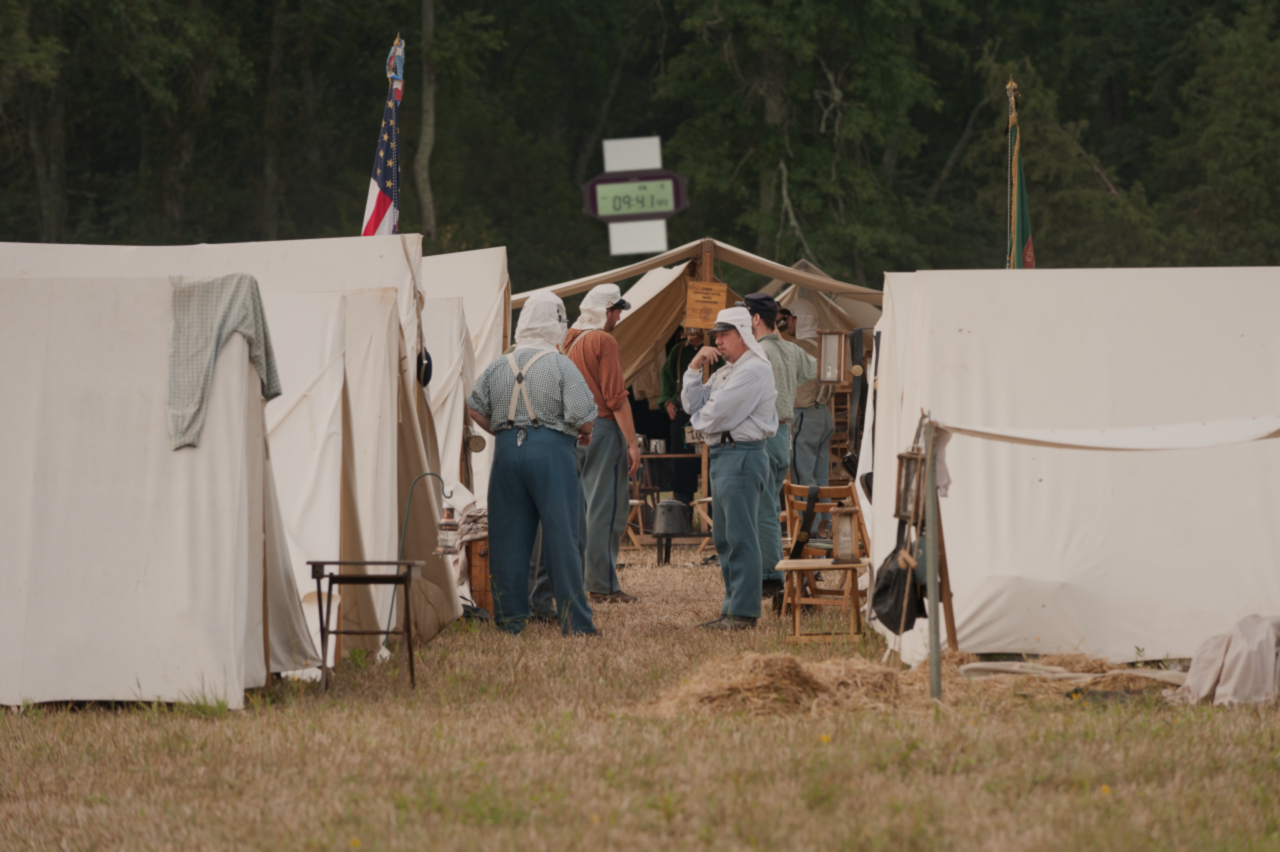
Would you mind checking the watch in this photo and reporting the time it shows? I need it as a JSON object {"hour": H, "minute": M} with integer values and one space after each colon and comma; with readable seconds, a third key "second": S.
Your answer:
{"hour": 9, "minute": 41}
